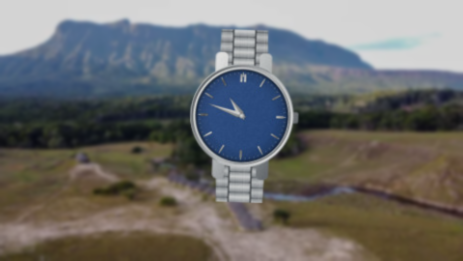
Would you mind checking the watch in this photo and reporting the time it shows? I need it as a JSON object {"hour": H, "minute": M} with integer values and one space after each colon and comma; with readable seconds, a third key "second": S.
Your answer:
{"hour": 10, "minute": 48}
